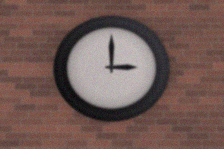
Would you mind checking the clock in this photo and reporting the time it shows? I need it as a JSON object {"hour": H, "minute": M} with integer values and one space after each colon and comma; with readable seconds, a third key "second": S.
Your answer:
{"hour": 3, "minute": 0}
